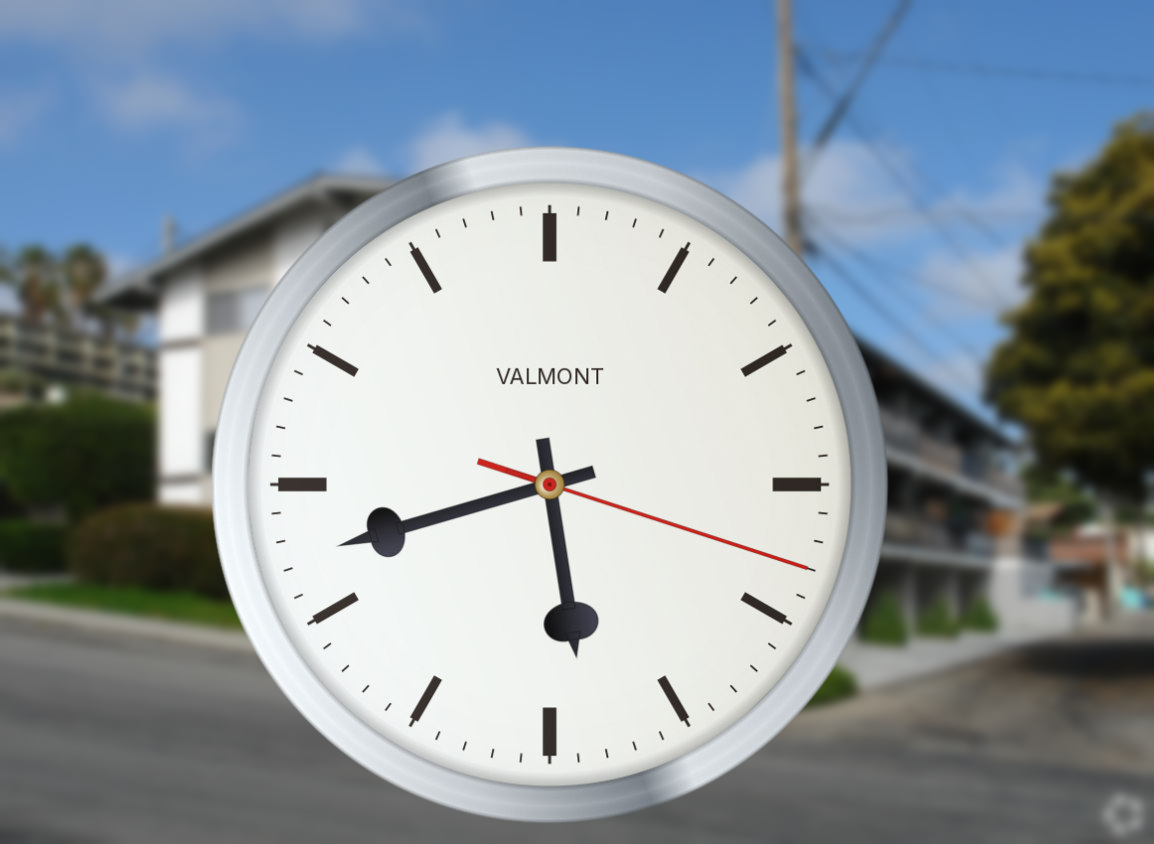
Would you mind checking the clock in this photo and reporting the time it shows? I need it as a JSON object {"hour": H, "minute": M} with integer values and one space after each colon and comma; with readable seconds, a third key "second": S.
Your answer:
{"hour": 5, "minute": 42, "second": 18}
